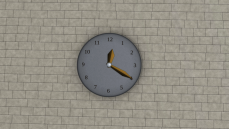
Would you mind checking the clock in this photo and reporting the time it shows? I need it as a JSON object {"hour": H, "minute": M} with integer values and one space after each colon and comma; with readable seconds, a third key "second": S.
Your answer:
{"hour": 12, "minute": 20}
